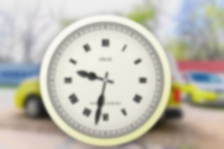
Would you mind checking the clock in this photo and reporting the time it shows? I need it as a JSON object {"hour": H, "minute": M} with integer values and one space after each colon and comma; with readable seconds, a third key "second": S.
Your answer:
{"hour": 9, "minute": 32}
